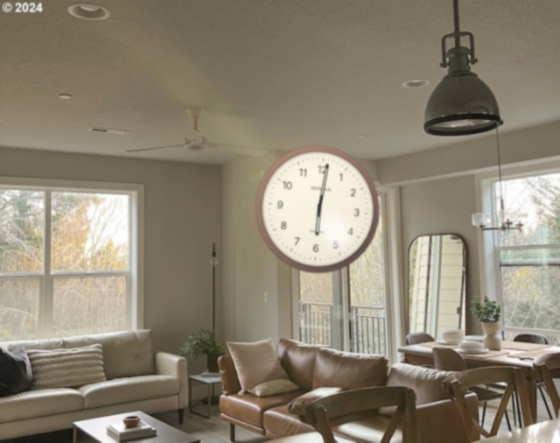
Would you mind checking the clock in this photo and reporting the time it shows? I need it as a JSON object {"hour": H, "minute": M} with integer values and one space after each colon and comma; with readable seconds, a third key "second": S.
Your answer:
{"hour": 6, "minute": 1}
